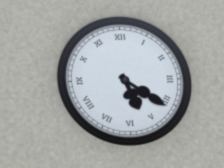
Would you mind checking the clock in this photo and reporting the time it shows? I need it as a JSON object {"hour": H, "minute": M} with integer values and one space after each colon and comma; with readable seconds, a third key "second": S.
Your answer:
{"hour": 5, "minute": 21}
